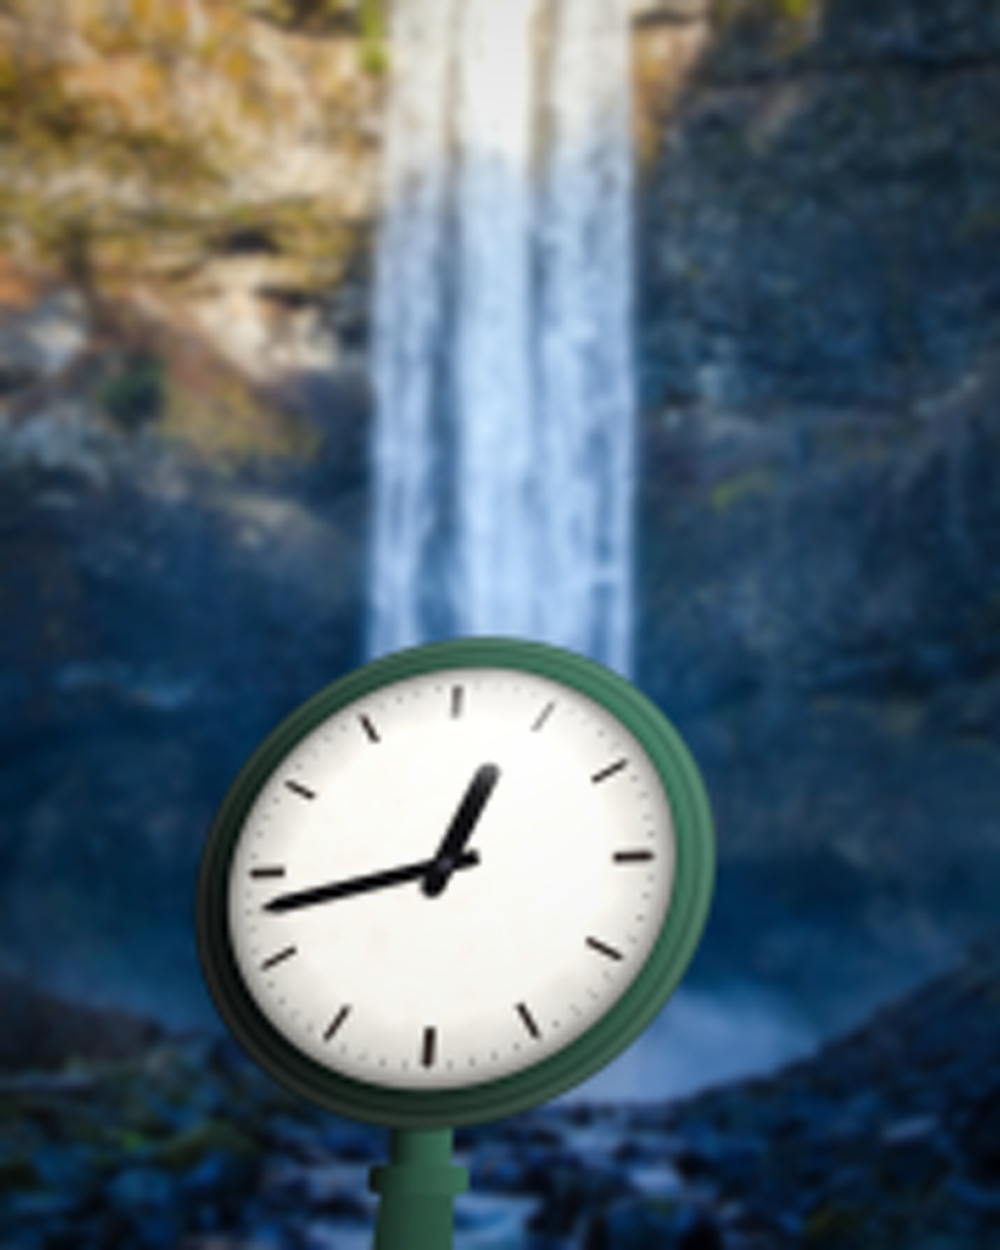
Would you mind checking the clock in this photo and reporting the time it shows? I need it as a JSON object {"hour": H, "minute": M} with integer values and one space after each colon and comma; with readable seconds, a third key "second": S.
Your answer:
{"hour": 12, "minute": 43}
